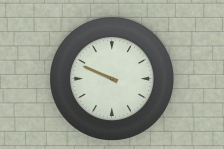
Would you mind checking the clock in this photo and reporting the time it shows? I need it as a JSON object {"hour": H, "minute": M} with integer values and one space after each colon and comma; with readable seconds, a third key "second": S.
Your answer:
{"hour": 9, "minute": 49}
